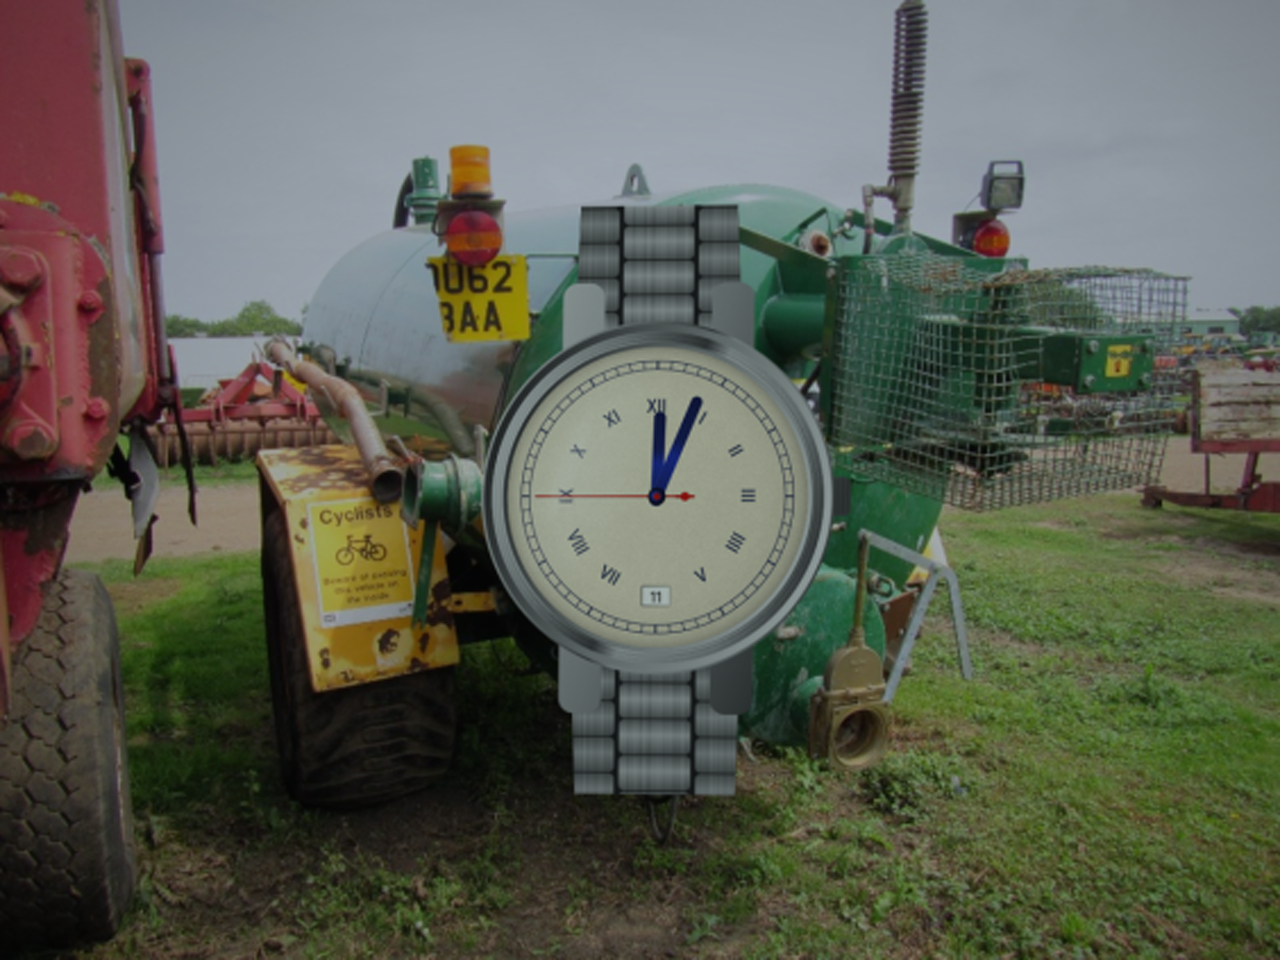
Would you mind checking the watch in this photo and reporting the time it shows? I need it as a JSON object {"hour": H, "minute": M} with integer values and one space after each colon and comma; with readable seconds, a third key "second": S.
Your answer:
{"hour": 12, "minute": 3, "second": 45}
